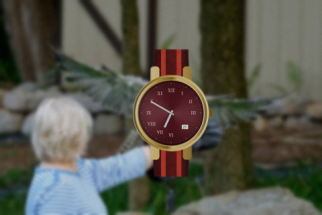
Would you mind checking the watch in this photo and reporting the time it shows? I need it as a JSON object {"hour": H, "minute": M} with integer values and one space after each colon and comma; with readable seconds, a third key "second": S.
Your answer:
{"hour": 6, "minute": 50}
